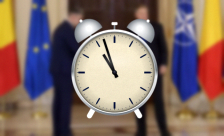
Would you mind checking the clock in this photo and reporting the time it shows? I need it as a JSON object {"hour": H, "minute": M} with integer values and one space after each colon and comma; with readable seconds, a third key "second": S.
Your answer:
{"hour": 10, "minute": 57}
